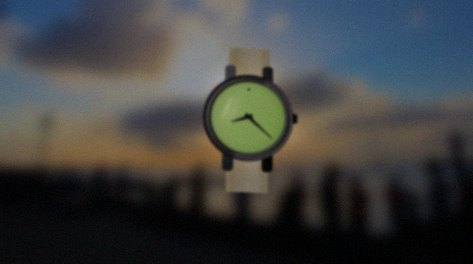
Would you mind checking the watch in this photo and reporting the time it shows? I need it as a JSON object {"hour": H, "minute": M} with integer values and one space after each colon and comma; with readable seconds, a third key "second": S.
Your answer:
{"hour": 8, "minute": 22}
